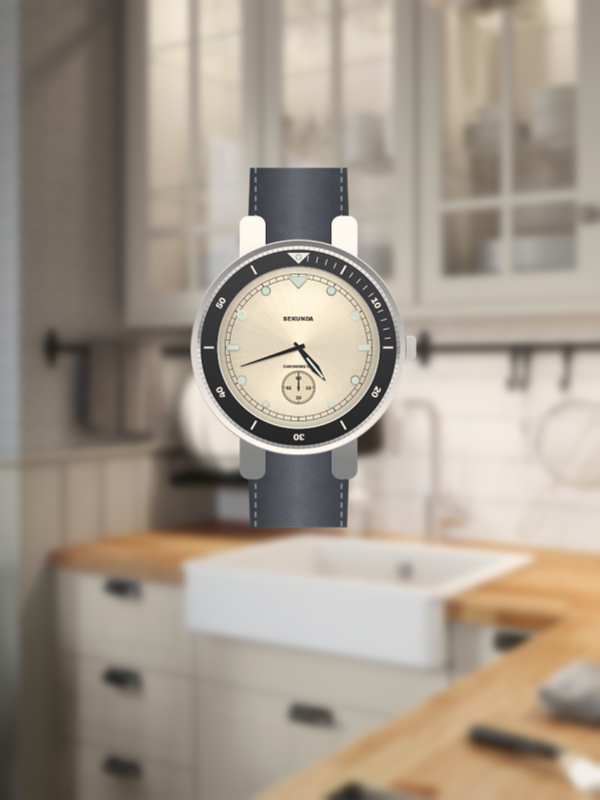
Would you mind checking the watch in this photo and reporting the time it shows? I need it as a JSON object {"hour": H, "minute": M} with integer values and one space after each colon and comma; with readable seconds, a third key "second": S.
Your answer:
{"hour": 4, "minute": 42}
